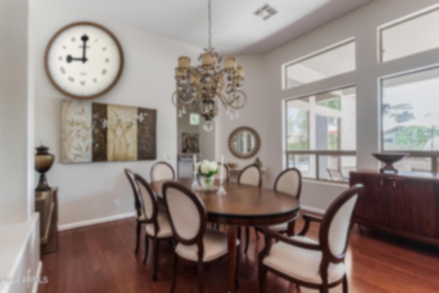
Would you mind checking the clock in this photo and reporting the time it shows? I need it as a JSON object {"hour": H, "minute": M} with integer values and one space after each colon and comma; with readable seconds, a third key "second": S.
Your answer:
{"hour": 9, "minute": 0}
